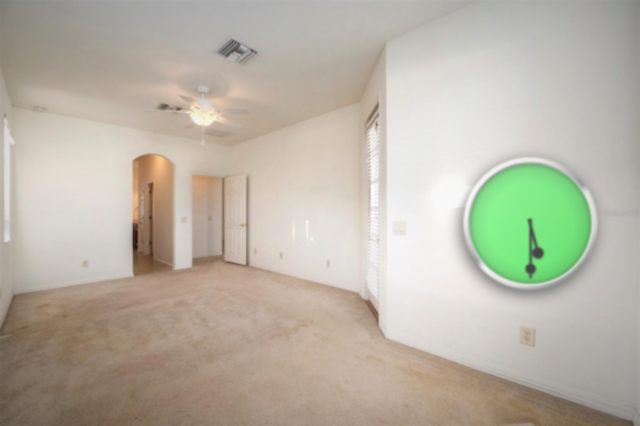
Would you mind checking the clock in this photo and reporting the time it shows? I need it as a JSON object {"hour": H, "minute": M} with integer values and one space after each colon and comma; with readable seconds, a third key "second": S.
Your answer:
{"hour": 5, "minute": 30}
